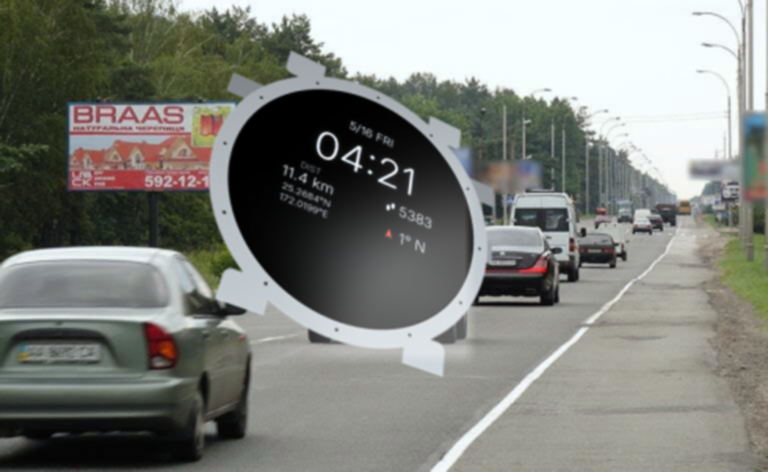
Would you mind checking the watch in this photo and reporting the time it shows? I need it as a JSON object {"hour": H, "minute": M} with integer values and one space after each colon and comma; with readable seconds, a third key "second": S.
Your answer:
{"hour": 4, "minute": 21}
